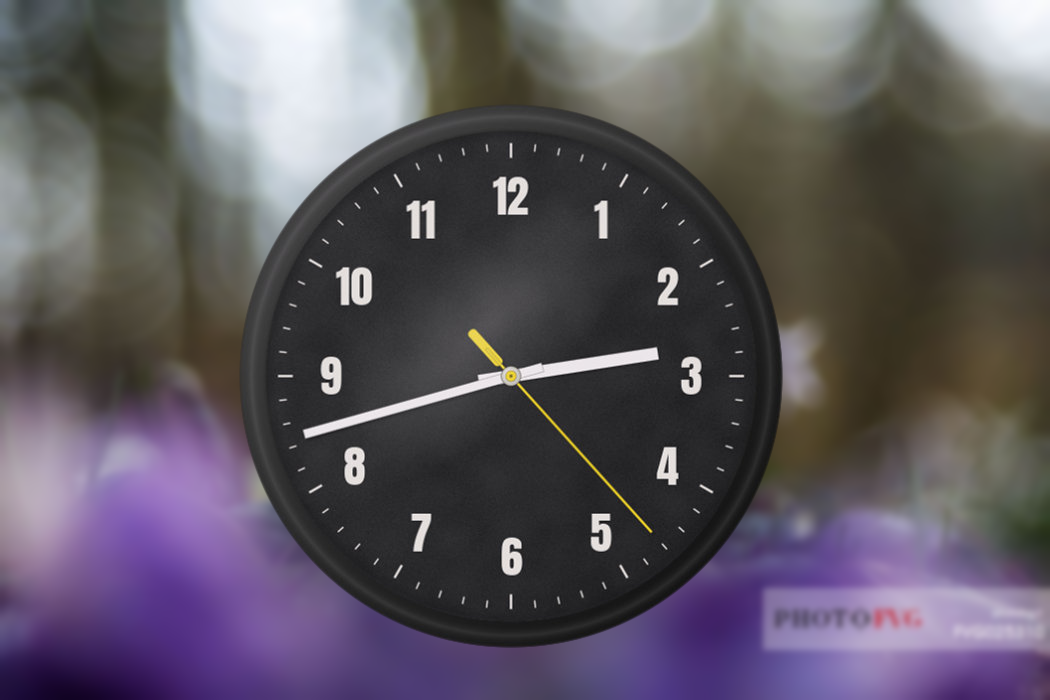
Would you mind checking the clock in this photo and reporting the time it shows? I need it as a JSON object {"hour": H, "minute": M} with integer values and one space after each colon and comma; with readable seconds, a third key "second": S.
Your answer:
{"hour": 2, "minute": 42, "second": 23}
